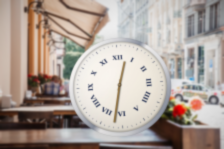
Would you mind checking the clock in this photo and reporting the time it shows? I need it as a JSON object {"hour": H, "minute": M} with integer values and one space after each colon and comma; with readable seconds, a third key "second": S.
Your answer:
{"hour": 12, "minute": 32}
